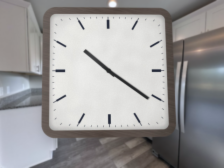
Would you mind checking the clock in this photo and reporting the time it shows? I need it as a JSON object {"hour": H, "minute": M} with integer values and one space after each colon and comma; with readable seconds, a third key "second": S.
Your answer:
{"hour": 10, "minute": 21}
